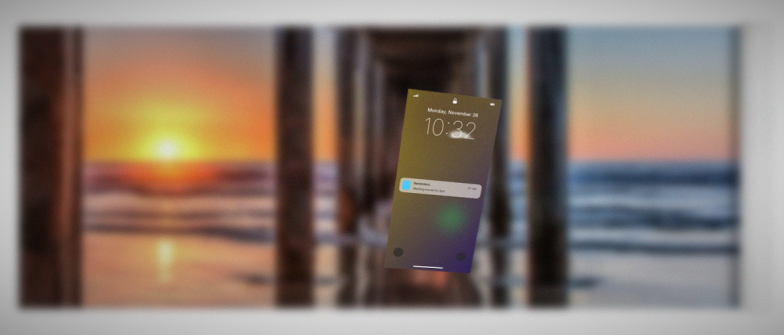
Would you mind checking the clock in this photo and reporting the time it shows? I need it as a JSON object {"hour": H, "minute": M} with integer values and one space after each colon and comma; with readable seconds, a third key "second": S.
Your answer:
{"hour": 10, "minute": 32}
